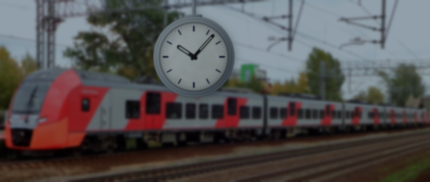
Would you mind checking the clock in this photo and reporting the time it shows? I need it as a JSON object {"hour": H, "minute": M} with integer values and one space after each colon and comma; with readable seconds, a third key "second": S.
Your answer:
{"hour": 10, "minute": 7}
